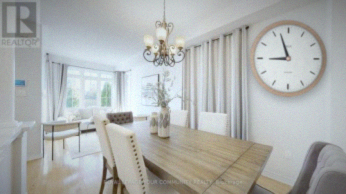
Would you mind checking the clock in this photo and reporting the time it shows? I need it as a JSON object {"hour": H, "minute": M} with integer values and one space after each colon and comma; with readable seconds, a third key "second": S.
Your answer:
{"hour": 8, "minute": 57}
